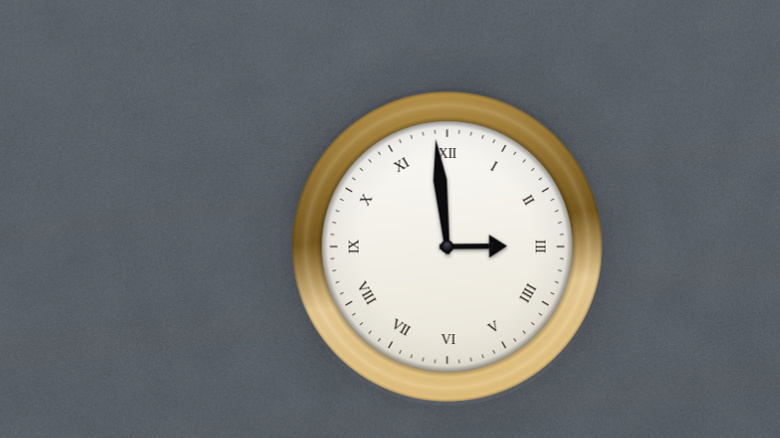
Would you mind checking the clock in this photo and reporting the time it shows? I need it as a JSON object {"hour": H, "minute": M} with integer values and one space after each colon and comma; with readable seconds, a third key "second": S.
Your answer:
{"hour": 2, "minute": 59}
